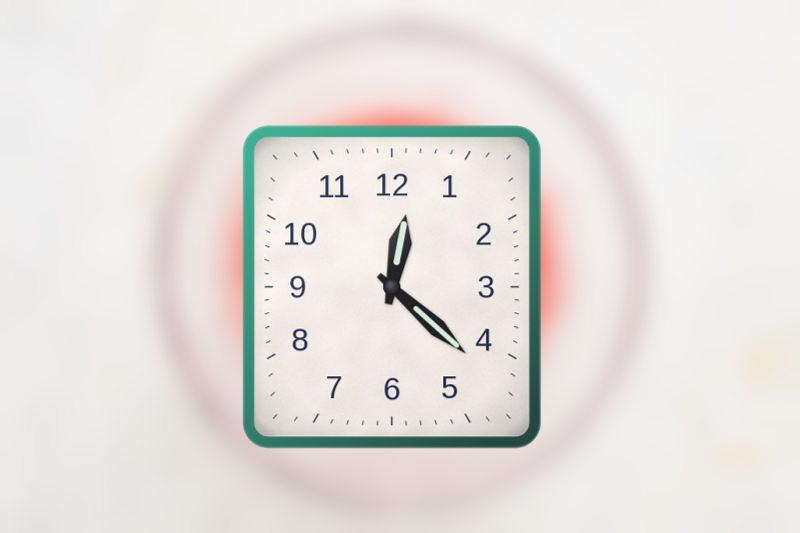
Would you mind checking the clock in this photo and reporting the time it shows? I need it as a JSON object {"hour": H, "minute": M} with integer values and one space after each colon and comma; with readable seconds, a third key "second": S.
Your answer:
{"hour": 12, "minute": 22}
